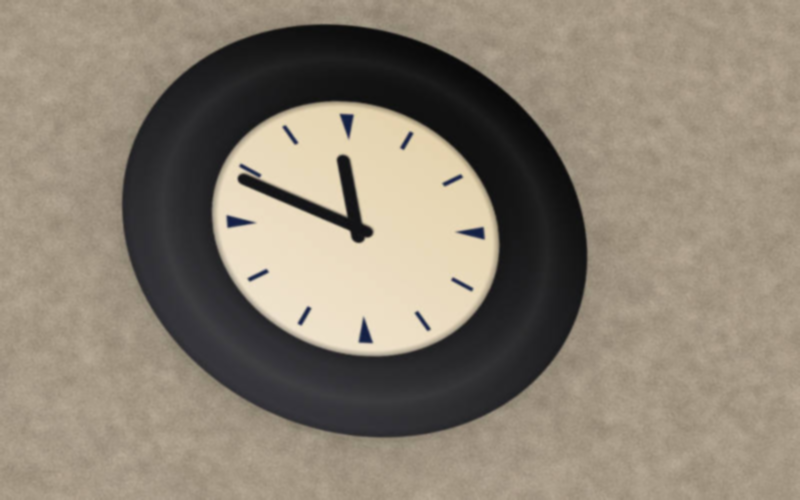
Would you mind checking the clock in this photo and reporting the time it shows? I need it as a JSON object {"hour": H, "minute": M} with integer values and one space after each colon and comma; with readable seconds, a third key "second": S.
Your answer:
{"hour": 11, "minute": 49}
